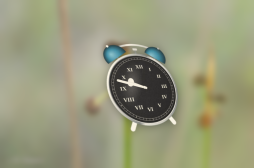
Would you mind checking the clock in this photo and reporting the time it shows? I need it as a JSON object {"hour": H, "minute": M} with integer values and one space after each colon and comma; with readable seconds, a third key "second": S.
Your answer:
{"hour": 9, "minute": 48}
